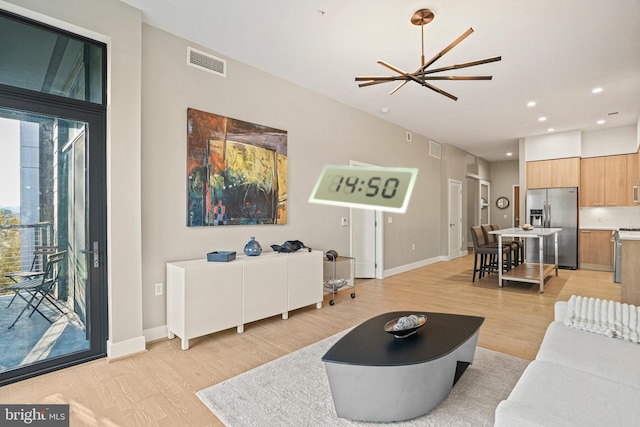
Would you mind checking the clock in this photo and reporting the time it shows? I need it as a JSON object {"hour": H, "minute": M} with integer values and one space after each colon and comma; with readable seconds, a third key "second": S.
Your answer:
{"hour": 14, "minute": 50}
